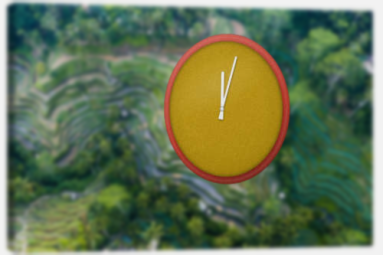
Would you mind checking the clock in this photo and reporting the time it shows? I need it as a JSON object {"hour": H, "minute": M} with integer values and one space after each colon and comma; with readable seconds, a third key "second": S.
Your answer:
{"hour": 12, "minute": 3}
